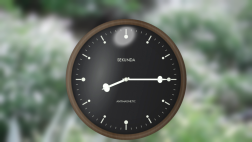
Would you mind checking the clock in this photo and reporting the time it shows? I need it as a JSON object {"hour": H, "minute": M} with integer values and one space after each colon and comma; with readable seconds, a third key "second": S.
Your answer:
{"hour": 8, "minute": 15}
